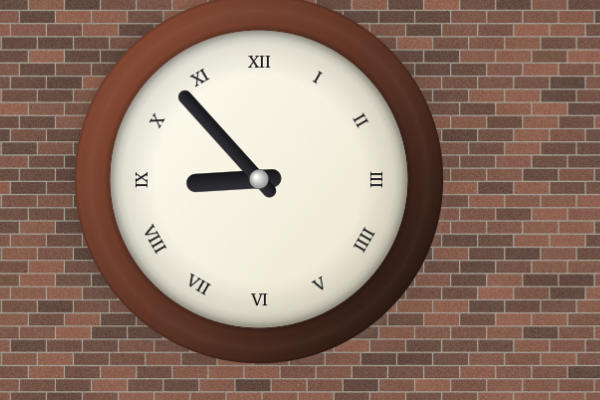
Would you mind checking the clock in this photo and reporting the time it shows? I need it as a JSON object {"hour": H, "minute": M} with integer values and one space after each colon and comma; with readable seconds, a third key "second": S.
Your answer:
{"hour": 8, "minute": 53}
